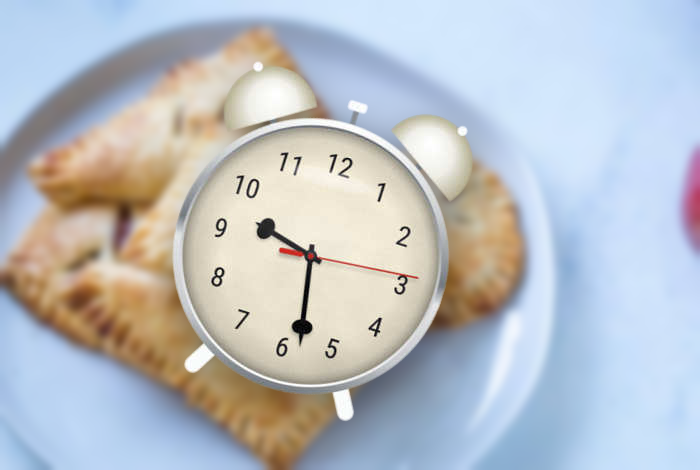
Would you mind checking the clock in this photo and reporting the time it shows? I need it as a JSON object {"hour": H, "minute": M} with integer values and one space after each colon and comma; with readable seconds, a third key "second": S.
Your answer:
{"hour": 9, "minute": 28, "second": 14}
